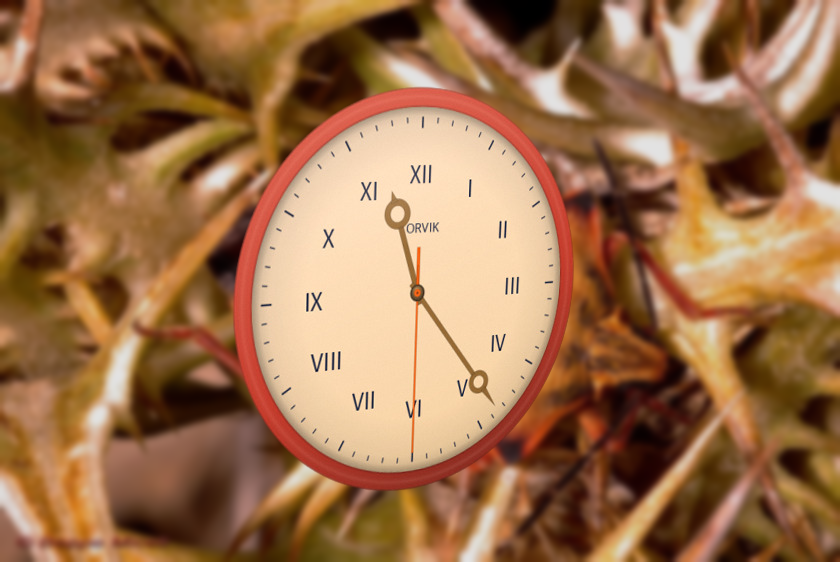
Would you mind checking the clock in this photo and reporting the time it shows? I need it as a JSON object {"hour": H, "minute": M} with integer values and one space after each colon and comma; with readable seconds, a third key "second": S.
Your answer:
{"hour": 11, "minute": 23, "second": 30}
